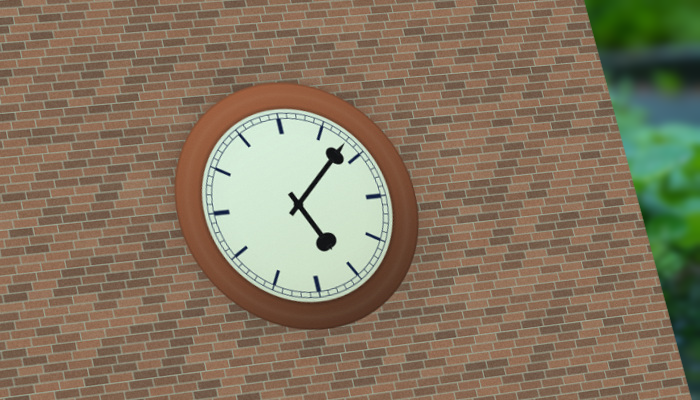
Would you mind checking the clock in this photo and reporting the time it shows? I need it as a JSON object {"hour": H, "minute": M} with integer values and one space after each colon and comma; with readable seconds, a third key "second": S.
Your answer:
{"hour": 5, "minute": 8}
